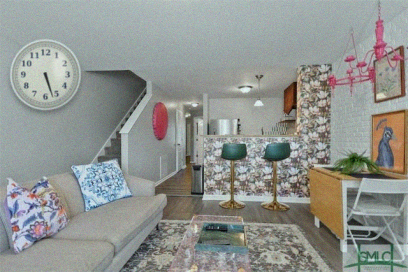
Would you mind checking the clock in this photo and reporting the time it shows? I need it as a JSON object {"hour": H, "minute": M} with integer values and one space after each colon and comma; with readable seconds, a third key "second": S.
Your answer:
{"hour": 5, "minute": 27}
